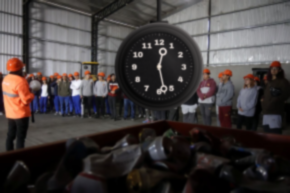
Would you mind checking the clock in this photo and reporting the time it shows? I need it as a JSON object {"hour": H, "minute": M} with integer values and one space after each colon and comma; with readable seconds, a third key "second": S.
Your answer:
{"hour": 12, "minute": 28}
